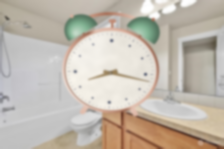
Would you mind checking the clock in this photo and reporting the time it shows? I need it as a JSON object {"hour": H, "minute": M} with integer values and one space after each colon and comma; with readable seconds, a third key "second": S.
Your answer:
{"hour": 8, "minute": 17}
